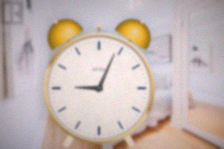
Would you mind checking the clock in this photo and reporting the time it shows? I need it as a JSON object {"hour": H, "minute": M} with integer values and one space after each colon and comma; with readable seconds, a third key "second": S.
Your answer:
{"hour": 9, "minute": 4}
